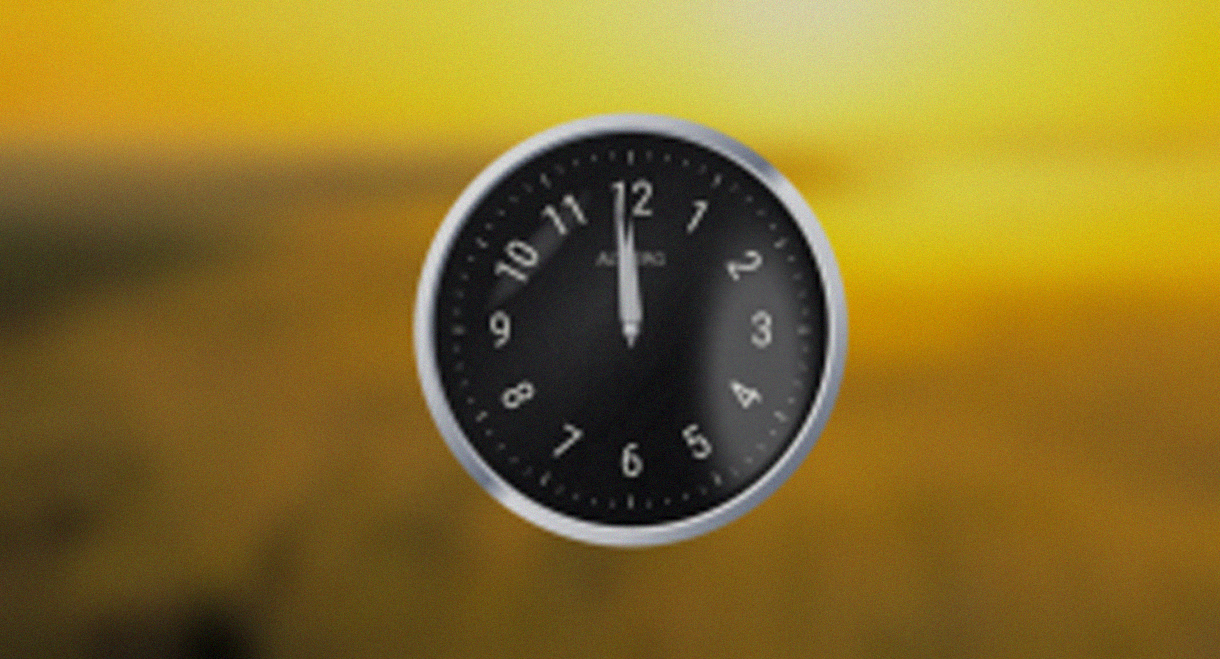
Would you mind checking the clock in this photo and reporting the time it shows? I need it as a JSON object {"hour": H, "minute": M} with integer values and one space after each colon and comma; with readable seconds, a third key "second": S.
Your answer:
{"hour": 11, "minute": 59}
